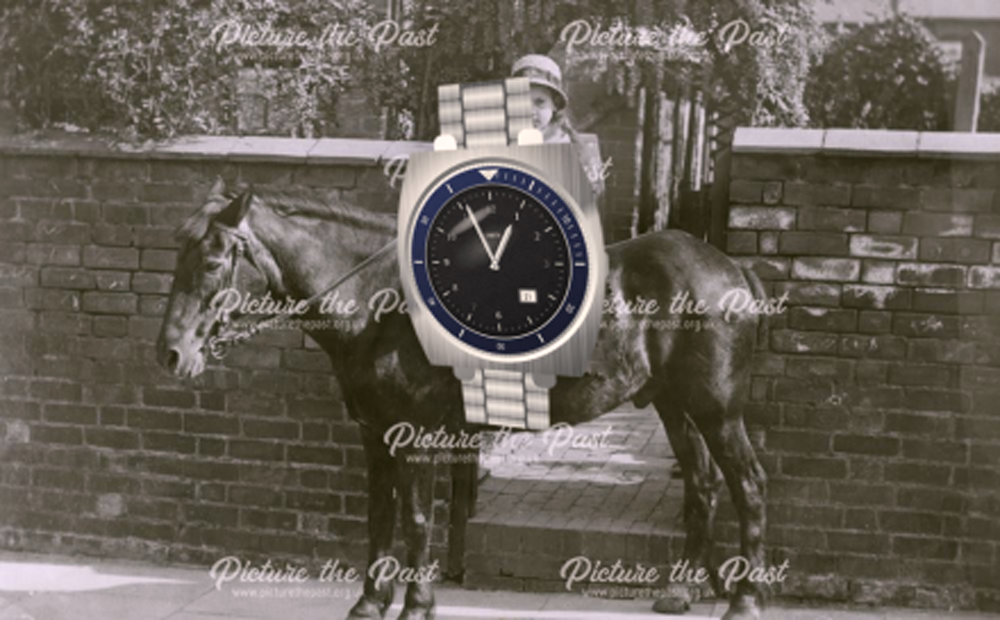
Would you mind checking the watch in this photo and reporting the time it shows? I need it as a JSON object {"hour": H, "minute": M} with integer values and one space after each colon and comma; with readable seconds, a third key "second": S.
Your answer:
{"hour": 12, "minute": 56}
